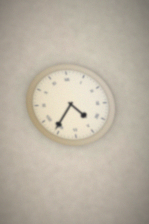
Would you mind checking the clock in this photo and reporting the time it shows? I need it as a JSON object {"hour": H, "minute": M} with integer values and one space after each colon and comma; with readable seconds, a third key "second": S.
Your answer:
{"hour": 4, "minute": 36}
